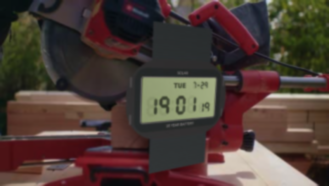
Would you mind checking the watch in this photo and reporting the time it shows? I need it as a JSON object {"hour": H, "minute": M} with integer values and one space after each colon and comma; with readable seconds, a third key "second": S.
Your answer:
{"hour": 19, "minute": 1, "second": 19}
